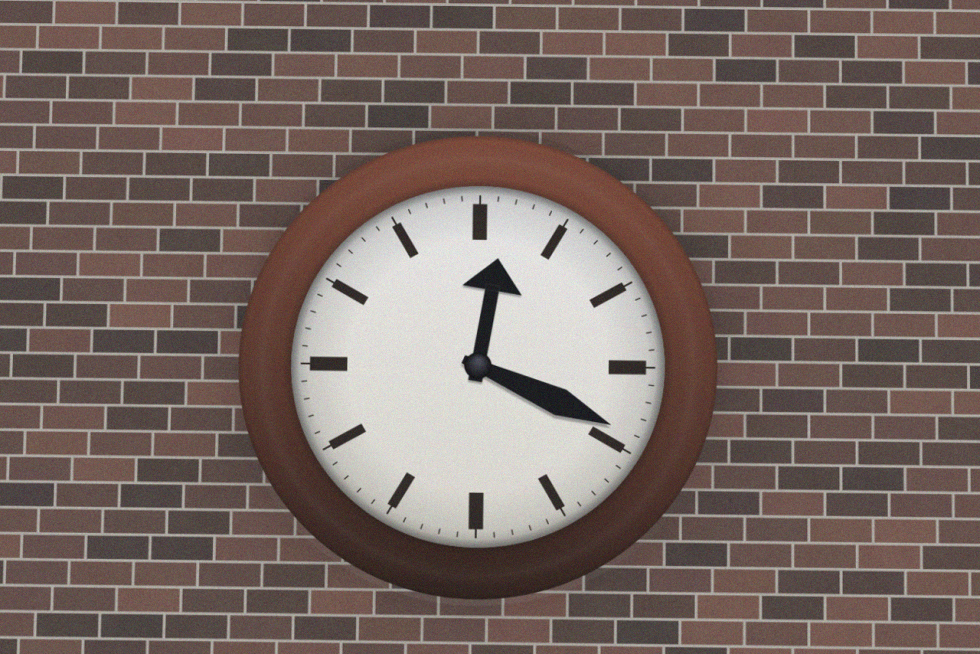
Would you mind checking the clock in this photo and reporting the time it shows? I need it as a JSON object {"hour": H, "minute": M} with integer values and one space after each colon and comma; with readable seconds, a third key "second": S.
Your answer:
{"hour": 12, "minute": 19}
